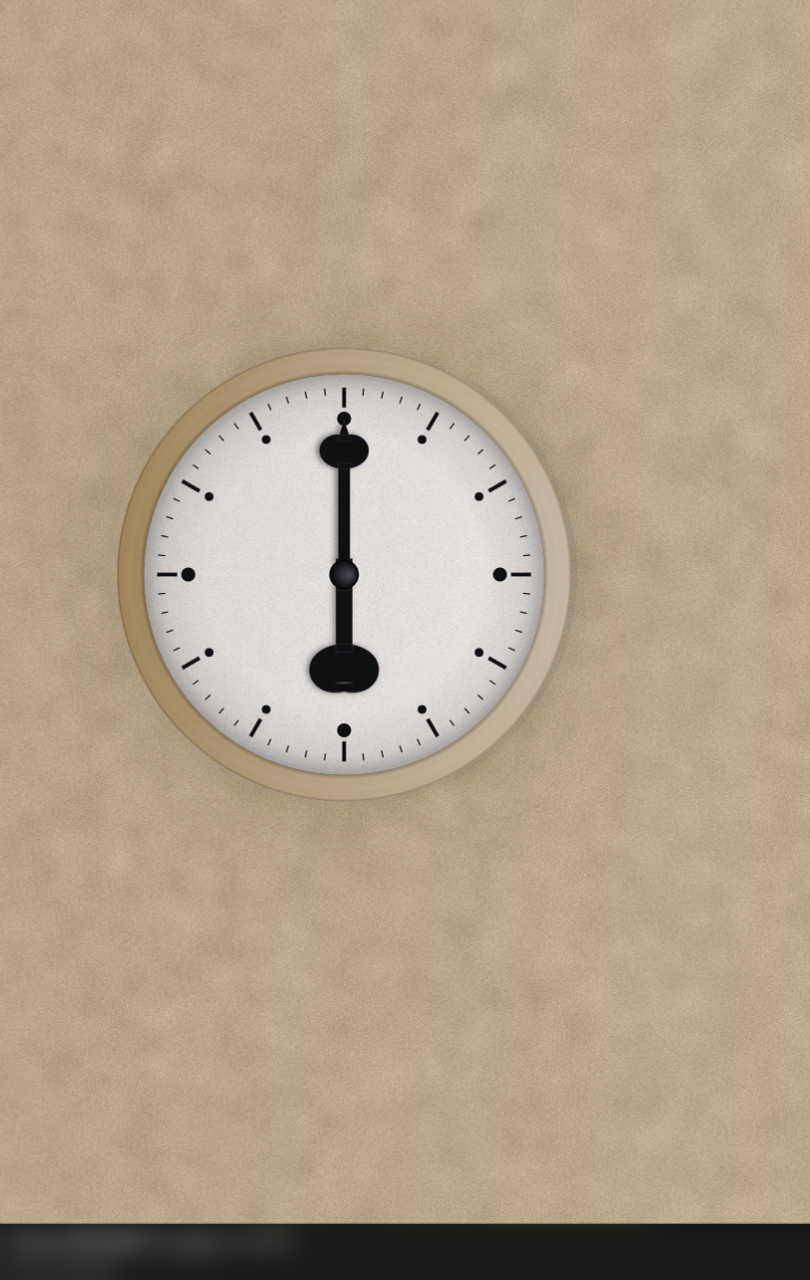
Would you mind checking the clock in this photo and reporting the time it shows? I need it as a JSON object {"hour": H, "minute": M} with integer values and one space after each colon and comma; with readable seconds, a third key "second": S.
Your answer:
{"hour": 6, "minute": 0}
